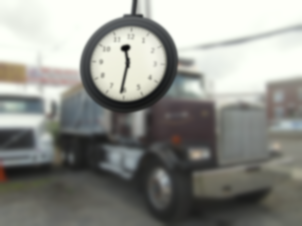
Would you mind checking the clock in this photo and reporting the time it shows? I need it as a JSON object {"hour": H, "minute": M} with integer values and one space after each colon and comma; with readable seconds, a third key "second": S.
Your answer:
{"hour": 11, "minute": 31}
